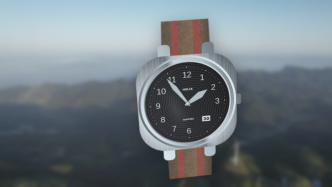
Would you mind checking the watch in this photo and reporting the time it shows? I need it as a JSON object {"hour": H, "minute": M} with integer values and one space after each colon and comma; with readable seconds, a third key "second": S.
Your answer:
{"hour": 1, "minute": 54}
